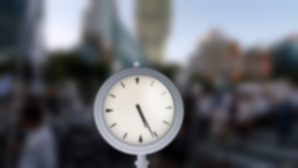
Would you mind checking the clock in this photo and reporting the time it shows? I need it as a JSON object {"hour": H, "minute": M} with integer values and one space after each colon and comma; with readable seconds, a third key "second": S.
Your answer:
{"hour": 5, "minute": 26}
